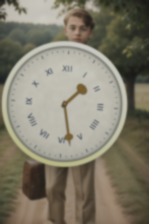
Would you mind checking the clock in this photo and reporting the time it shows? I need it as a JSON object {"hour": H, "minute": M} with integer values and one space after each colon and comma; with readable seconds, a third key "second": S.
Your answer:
{"hour": 1, "minute": 28}
